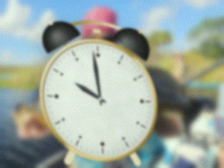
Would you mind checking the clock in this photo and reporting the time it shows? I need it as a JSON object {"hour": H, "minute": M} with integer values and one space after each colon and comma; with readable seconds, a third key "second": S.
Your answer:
{"hour": 9, "minute": 59}
